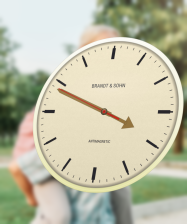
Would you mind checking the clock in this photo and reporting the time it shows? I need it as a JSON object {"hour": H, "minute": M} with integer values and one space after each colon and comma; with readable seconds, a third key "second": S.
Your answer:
{"hour": 3, "minute": 48, "second": 49}
